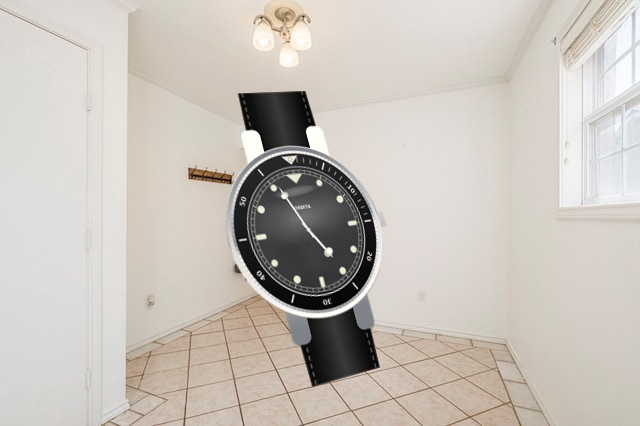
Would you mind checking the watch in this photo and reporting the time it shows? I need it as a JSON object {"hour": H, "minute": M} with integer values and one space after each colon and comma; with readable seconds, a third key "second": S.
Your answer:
{"hour": 4, "minute": 56}
